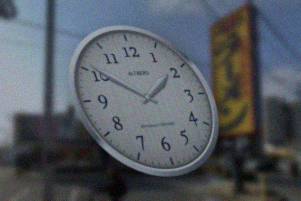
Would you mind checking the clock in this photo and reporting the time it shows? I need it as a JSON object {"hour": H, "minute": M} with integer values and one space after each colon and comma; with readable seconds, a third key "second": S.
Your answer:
{"hour": 1, "minute": 51}
